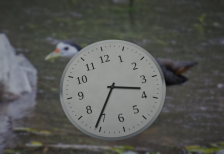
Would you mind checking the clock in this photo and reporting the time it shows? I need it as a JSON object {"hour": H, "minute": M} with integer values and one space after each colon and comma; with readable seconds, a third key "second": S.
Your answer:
{"hour": 3, "minute": 36}
